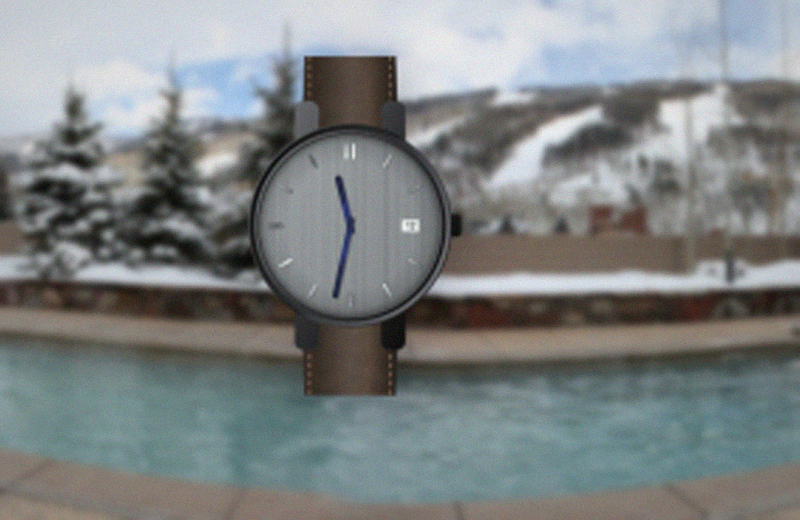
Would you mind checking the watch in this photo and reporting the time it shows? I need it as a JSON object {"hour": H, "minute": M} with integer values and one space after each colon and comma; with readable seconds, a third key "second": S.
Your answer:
{"hour": 11, "minute": 32}
